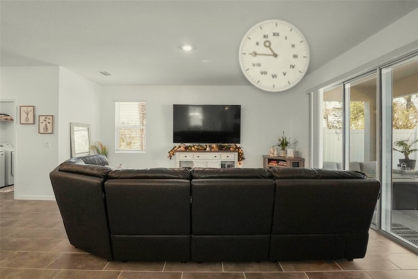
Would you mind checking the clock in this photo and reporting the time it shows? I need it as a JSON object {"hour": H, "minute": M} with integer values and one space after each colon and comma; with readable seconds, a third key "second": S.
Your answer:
{"hour": 10, "minute": 45}
